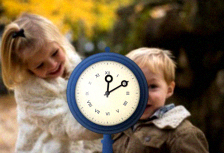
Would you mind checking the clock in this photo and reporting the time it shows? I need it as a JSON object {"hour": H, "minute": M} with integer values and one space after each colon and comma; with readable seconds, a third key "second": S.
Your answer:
{"hour": 12, "minute": 10}
